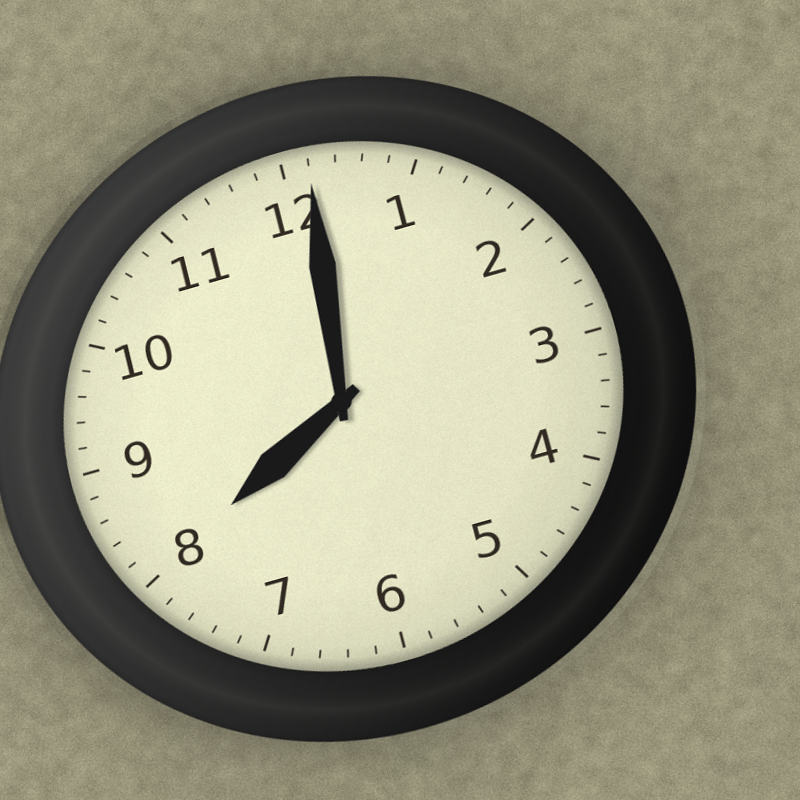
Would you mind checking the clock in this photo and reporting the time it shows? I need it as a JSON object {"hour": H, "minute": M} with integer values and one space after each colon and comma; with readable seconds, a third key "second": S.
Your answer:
{"hour": 8, "minute": 1}
